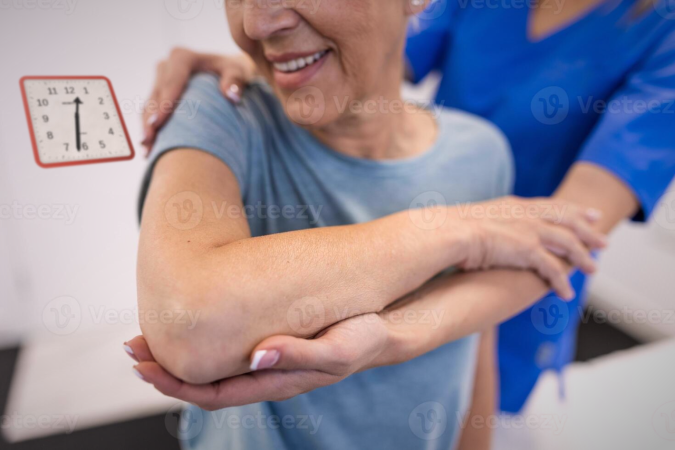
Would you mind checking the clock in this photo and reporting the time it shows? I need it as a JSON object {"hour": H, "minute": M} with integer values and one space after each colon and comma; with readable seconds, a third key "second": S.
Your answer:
{"hour": 12, "minute": 32}
